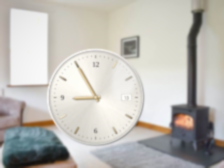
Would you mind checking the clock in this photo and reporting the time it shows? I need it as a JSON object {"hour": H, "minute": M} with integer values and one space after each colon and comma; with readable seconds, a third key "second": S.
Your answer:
{"hour": 8, "minute": 55}
